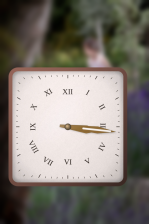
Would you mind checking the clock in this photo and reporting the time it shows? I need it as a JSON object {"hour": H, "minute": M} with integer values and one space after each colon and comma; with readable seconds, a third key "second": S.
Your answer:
{"hour": 3, "minute": 16}
